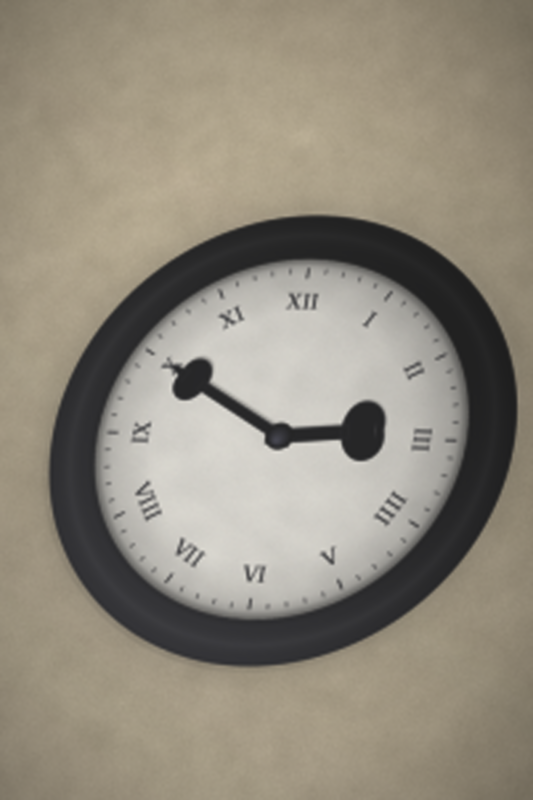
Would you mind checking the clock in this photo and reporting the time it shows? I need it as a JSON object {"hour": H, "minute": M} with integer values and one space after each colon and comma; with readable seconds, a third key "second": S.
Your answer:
{"hour": 2, "minute": 50}
